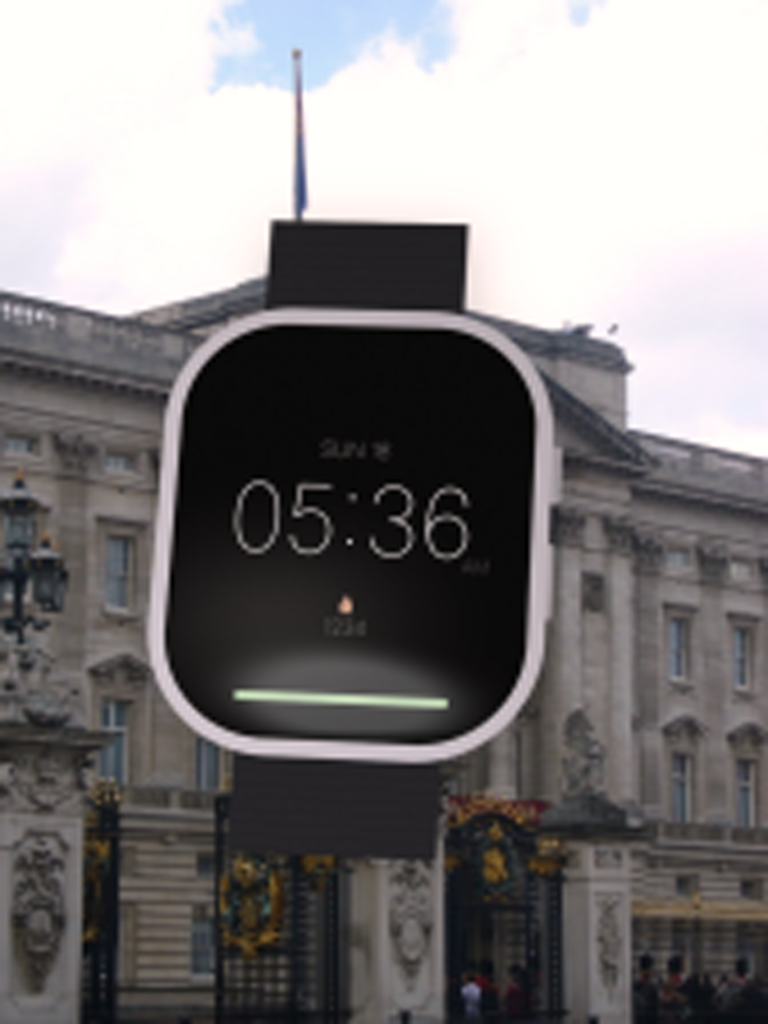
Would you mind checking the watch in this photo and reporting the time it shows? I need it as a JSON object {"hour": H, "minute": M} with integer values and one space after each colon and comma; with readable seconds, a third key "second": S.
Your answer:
{"hour": 5, "minute": 36}
